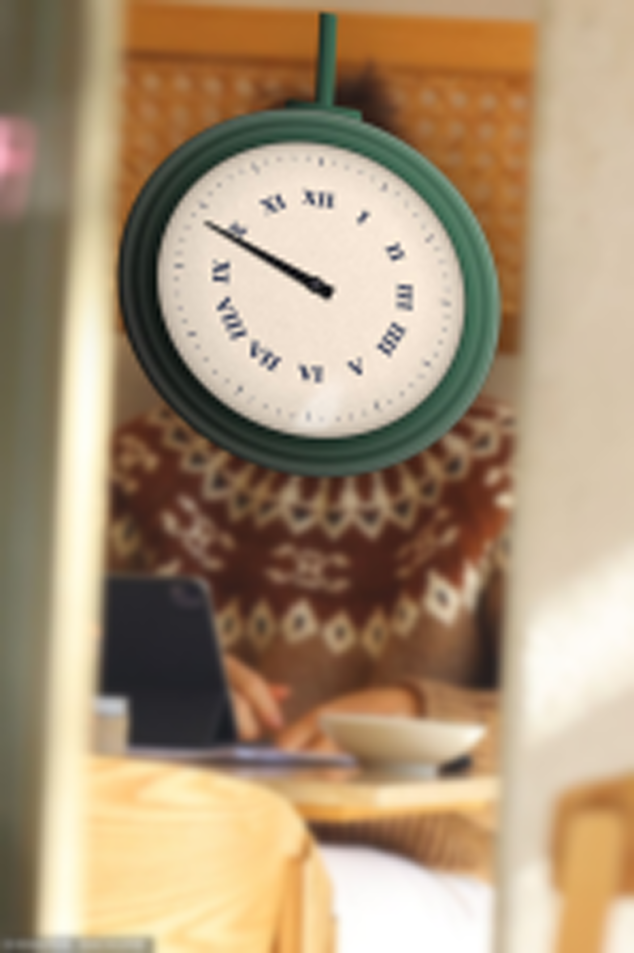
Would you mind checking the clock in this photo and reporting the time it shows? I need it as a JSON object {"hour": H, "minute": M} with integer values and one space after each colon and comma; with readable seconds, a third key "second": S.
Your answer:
{"hour": 9, "minute": 49}
